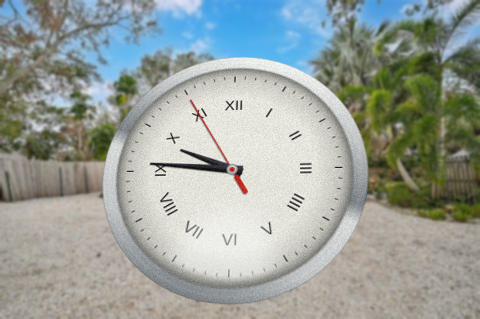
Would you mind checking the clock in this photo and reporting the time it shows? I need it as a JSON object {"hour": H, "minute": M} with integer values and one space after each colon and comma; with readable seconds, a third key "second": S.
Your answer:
{"hour": 9, "minute": 45, "second": 55}
